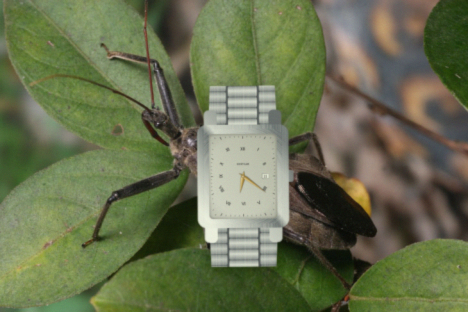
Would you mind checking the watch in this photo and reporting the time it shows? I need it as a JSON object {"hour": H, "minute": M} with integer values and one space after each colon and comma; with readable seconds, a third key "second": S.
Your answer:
{"hour": 6, "minute": 21}
